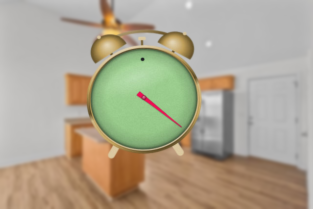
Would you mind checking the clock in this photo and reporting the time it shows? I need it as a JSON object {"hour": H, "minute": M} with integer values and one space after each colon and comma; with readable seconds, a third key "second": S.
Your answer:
{"hour": 4, "minute": 22}
